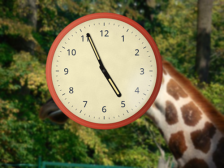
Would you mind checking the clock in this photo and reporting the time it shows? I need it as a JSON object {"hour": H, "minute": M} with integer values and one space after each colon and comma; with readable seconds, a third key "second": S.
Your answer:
{"hour": 4, "minute": 56}
